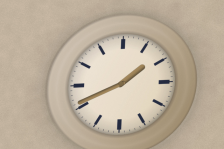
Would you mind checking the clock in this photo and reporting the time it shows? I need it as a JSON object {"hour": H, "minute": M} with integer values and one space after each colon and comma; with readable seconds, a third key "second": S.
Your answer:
{"hour": 1, "minute": 41}
